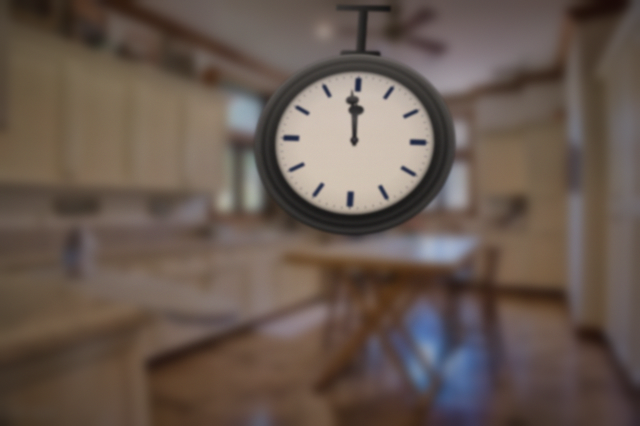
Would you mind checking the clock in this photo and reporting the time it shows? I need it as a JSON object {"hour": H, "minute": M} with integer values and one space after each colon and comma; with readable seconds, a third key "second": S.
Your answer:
{"hour": 11, "minute": 59}
